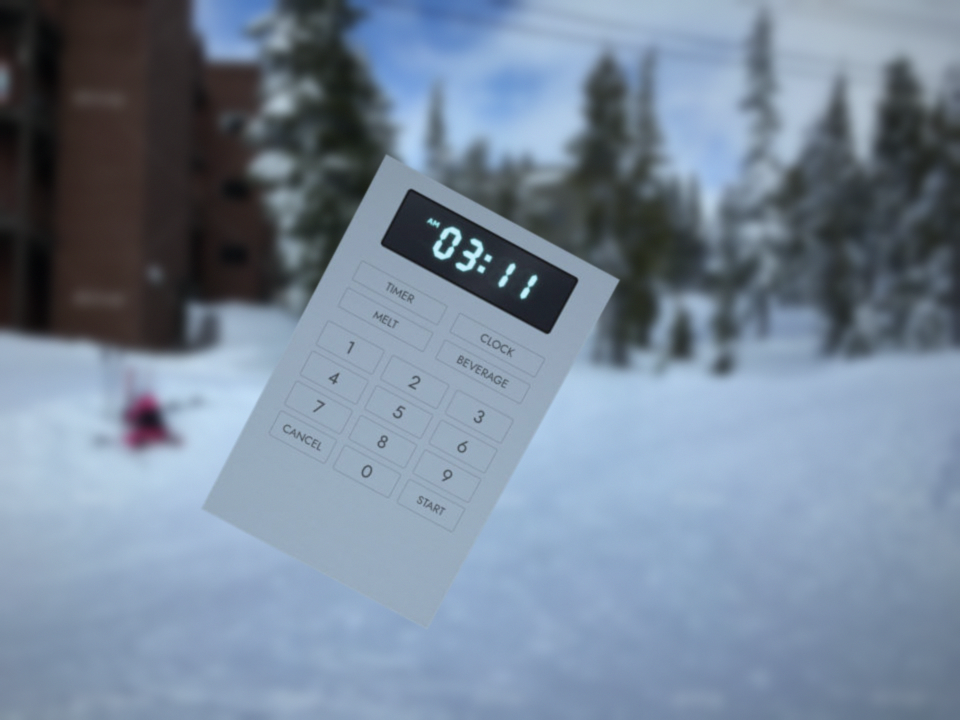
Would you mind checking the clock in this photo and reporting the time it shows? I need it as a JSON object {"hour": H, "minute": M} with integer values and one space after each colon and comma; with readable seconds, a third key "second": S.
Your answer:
{"hour": 3, "minute": 11}
